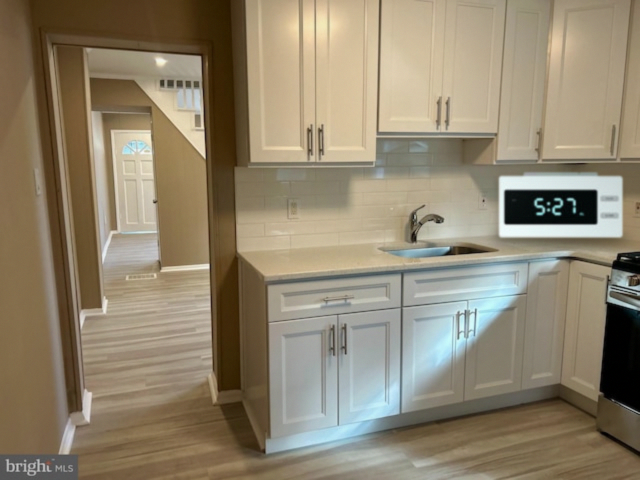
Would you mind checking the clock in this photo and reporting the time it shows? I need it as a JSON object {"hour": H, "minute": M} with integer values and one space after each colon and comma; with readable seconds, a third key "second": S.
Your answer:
{"hour": 5, "minute": 27}
